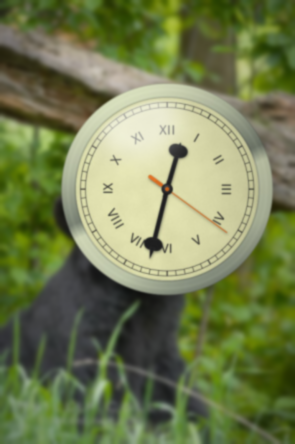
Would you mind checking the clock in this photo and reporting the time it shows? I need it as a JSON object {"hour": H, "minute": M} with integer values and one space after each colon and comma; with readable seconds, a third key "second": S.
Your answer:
{"hour": 12, "minute": 32, "second": 21}
